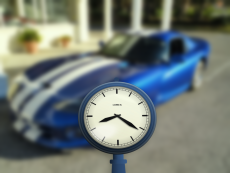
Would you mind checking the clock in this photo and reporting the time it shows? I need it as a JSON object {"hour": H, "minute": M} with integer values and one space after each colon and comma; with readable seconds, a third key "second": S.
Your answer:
{"hour": 8, "minute": 21}
